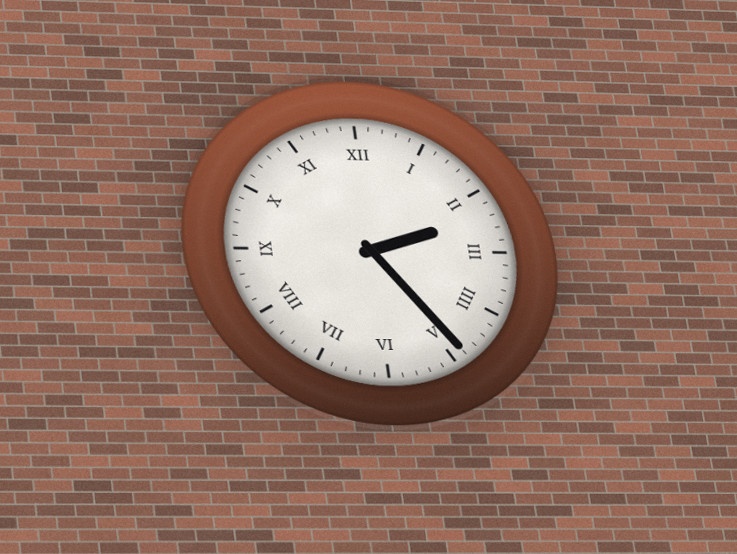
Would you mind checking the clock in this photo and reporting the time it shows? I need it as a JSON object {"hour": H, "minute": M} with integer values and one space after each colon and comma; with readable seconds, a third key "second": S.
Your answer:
{"hour": 2, "minute": 24}
